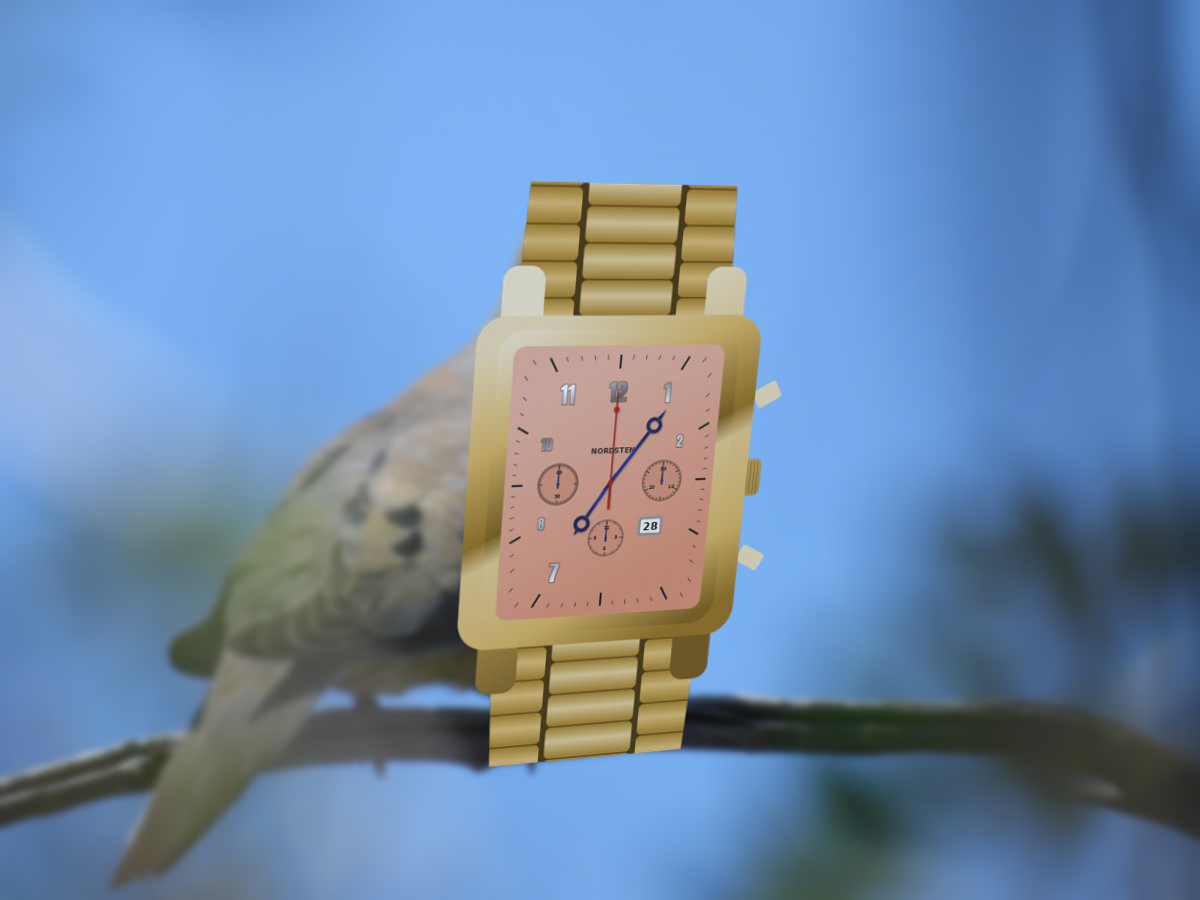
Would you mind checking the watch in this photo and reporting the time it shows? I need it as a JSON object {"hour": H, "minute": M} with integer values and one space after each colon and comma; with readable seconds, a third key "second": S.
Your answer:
{"hour": 7, "minute": 6}
